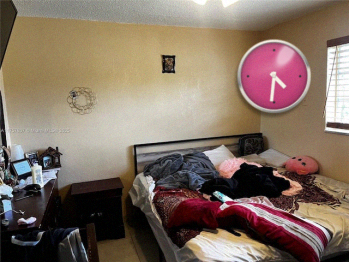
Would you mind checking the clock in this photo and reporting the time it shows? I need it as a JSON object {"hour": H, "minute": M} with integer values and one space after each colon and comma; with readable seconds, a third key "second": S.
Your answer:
{"hour": 4, "minute": 31}
